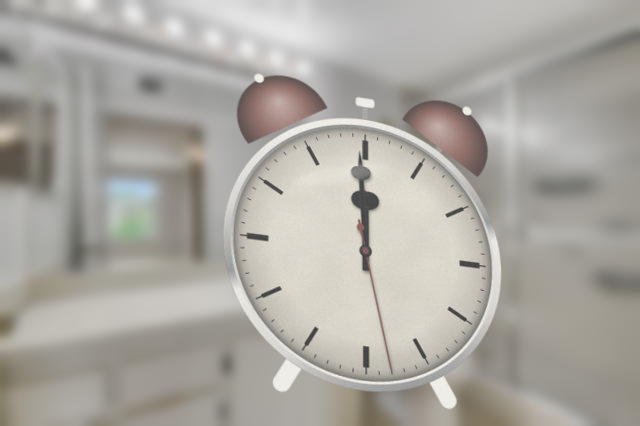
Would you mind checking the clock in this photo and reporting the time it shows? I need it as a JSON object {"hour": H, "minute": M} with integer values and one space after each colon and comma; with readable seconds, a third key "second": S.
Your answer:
{"hour": 11, "minute": 59, "second": 28}
